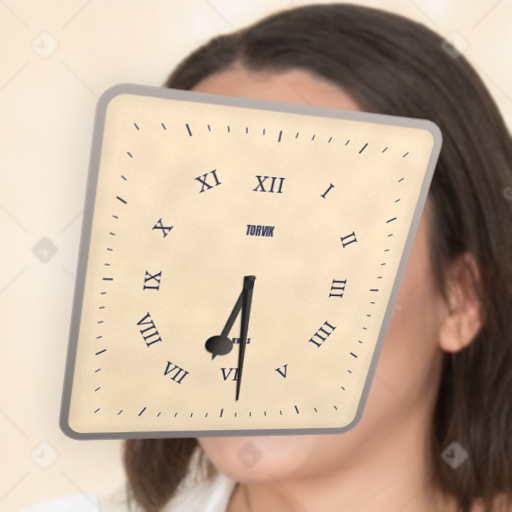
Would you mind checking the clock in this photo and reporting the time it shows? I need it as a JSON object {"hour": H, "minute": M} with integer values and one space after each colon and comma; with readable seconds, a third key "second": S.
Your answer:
{"hour": 6, "minute": 29}
